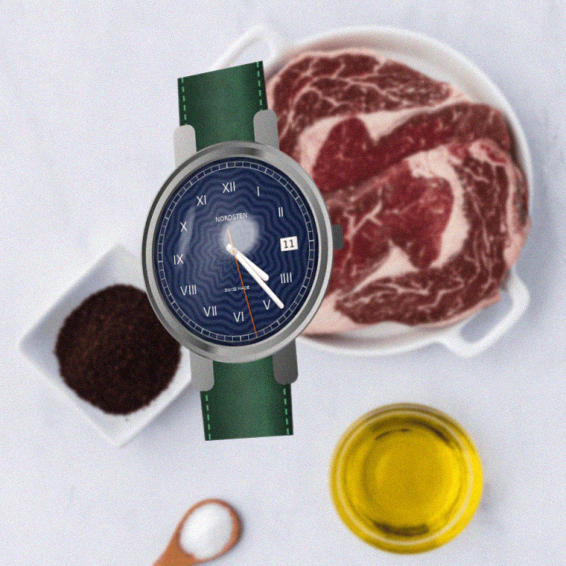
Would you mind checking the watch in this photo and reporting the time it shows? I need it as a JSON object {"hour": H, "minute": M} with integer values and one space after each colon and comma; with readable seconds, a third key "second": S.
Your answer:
{"hour": 4, "minute": 23, "second": 28}
